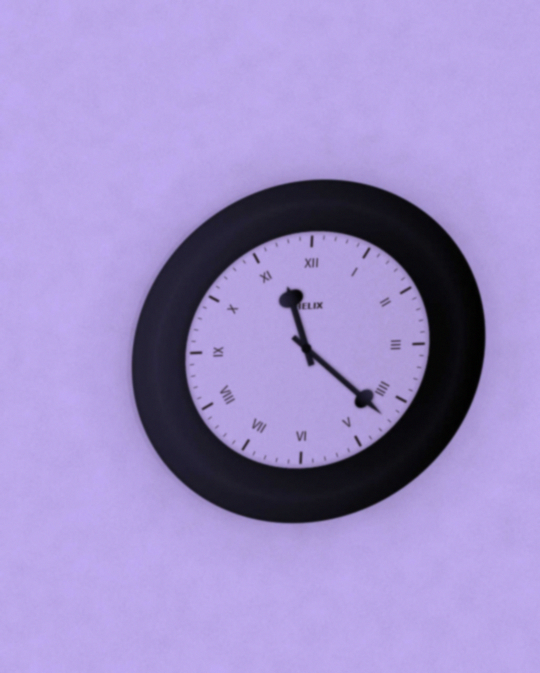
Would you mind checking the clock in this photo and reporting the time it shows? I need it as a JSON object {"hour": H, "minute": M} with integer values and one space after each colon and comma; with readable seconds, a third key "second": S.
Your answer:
{"hour": 11, "minute": 22}
